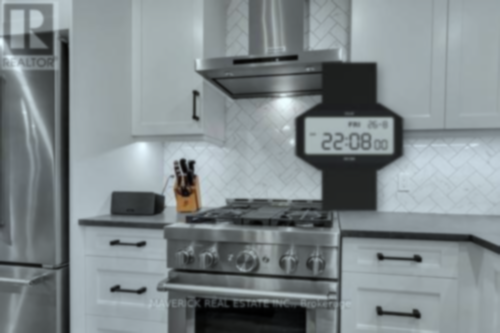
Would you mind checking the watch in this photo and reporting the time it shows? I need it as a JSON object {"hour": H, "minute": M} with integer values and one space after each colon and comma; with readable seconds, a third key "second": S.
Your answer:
{"hour": 22, "minute": 8}
